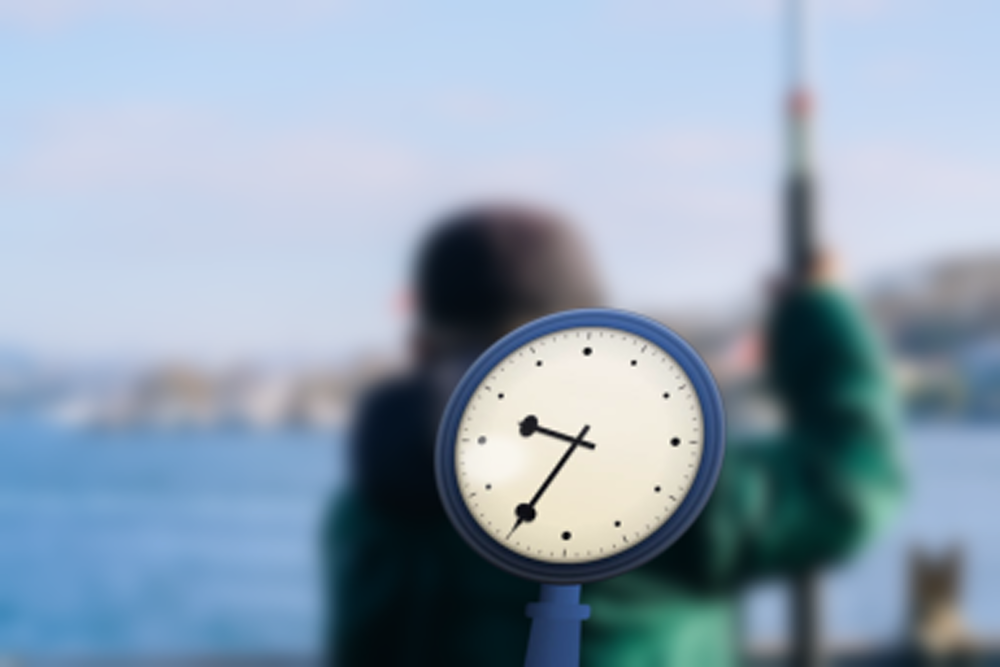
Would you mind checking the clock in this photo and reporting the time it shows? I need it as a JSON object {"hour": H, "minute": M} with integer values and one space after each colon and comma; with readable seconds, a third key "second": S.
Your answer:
{"hour": 9, "minute": 35}
